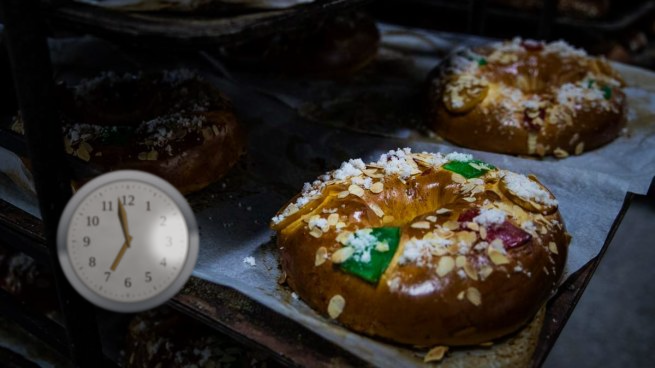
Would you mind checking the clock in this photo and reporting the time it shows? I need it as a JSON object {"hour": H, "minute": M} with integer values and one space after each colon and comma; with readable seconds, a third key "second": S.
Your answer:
{"hour": 6, "minute": 58}
